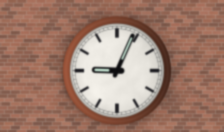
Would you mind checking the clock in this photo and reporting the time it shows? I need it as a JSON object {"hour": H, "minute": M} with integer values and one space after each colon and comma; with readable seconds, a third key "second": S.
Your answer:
{"hour": 9, "minute": 4}
